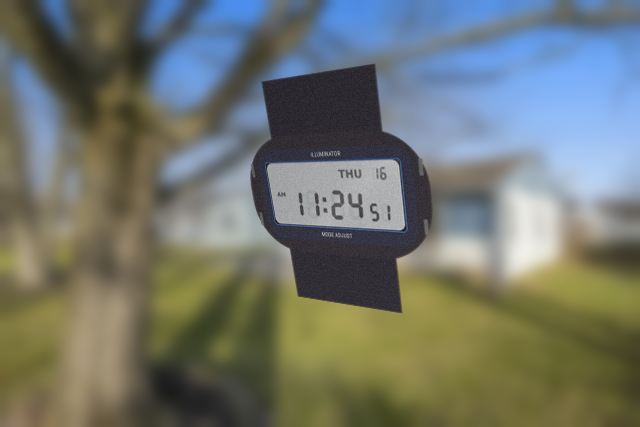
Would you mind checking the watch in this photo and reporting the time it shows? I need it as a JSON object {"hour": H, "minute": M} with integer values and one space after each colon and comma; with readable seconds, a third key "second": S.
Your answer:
{"hour": 11, "minute": 24, "second": 51}
